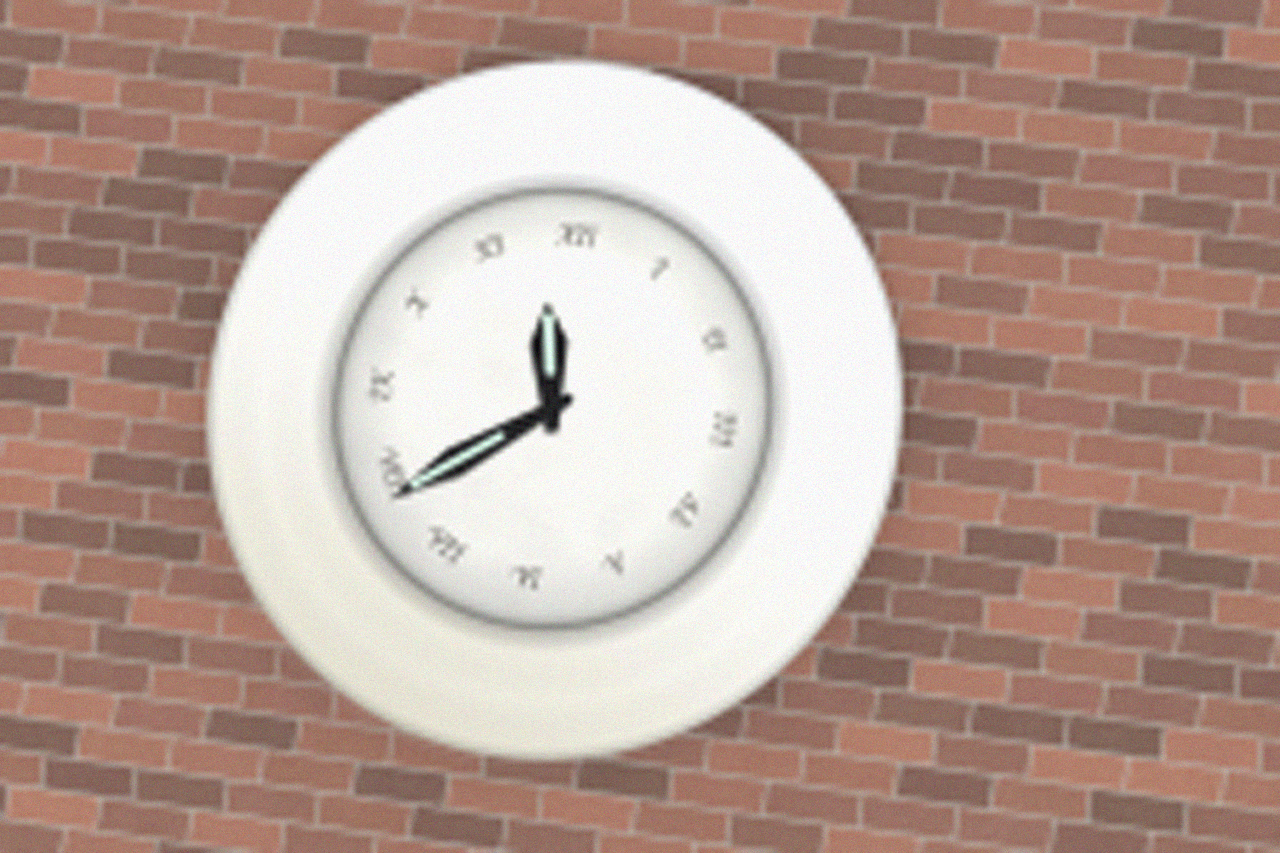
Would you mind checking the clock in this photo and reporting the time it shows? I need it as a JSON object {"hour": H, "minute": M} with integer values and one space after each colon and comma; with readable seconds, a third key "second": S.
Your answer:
{"hour": 11, "minute": 39}
